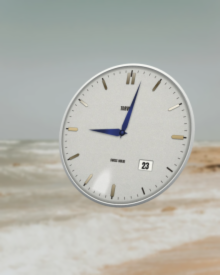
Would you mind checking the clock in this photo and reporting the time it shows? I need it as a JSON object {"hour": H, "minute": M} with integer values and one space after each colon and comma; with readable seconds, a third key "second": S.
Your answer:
{"hour": 9, "minute": 2}
